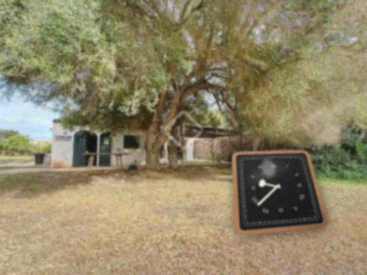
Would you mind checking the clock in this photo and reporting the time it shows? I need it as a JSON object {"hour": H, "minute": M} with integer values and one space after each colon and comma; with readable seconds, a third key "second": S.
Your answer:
{"hour": 9, "minute": 38}
